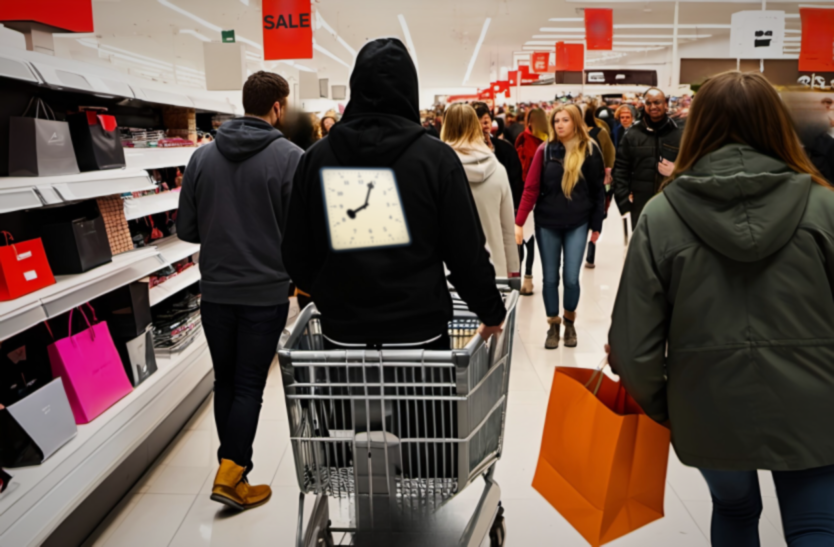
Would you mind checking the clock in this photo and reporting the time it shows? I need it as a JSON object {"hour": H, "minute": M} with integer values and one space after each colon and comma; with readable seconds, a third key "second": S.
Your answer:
{"hour": 8, "minute": 4}
